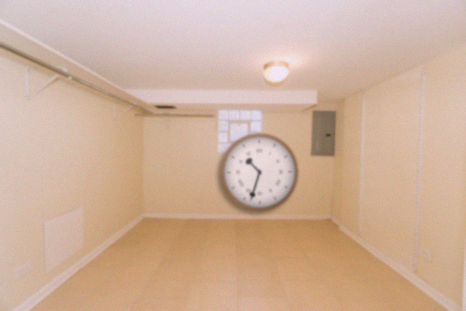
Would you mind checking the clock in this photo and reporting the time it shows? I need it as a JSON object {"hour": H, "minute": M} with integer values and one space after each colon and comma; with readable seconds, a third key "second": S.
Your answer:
{"hour": 10, "minute": 33}
